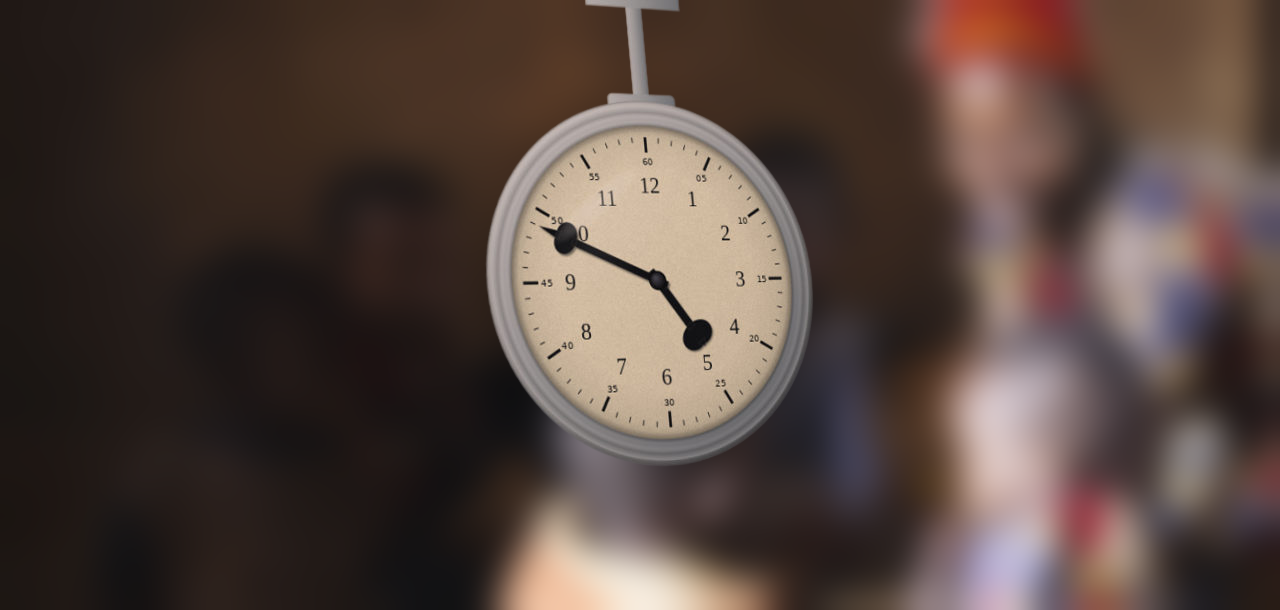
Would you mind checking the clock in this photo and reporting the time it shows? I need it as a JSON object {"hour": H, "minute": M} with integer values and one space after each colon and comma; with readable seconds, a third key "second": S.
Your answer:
{"hour": 4, "minute": 49}
